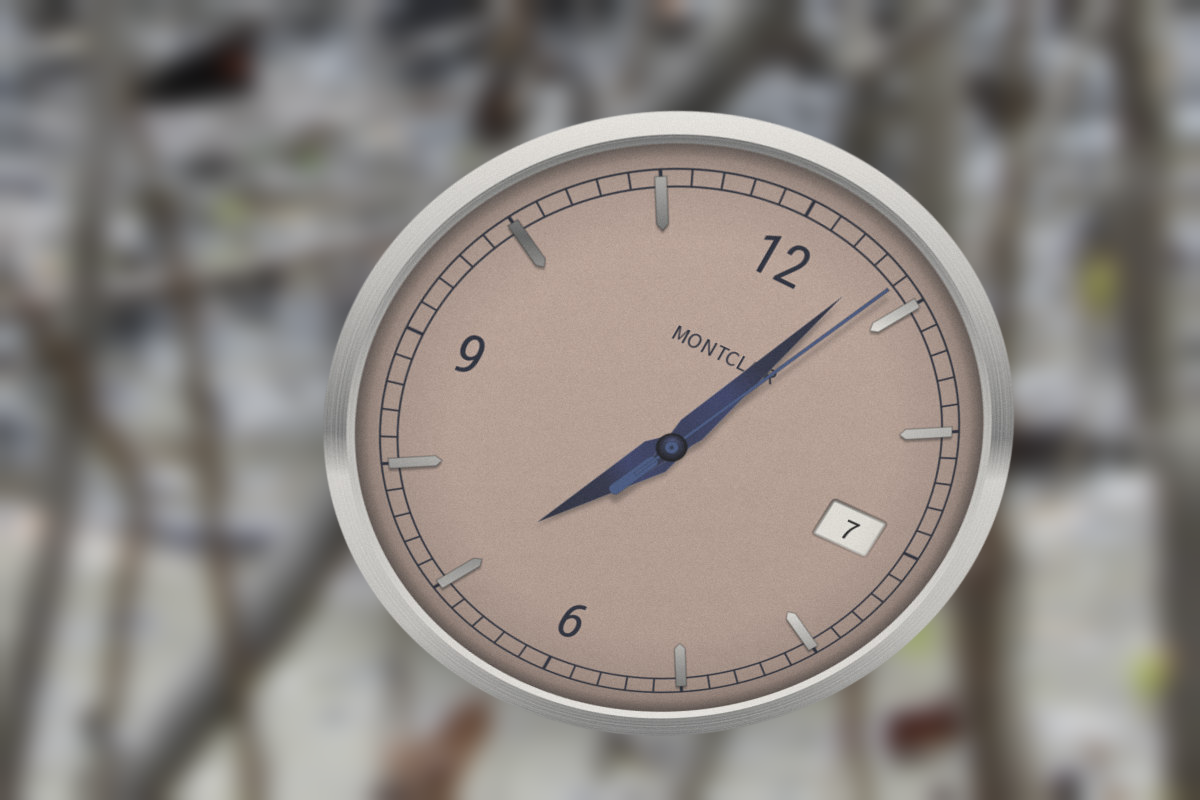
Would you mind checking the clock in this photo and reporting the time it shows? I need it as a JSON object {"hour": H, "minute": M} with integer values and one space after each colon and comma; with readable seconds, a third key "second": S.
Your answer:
{"hour": 7, "minute": 3, "second": 4}
